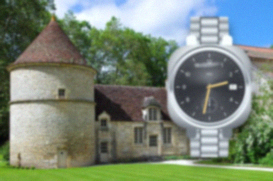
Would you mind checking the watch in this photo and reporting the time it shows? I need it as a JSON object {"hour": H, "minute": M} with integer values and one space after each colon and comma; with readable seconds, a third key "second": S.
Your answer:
{"hour": 2, "minute": 32}
